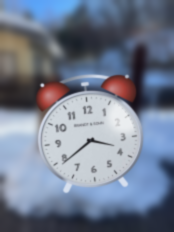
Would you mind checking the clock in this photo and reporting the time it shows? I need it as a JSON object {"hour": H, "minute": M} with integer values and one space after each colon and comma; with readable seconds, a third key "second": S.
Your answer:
{"hour": 3, "minute": 39}
